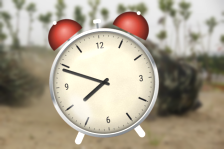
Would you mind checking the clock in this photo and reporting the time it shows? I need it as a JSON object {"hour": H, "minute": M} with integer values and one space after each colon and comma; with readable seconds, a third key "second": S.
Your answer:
{"hour": 7, "minute": 49}
